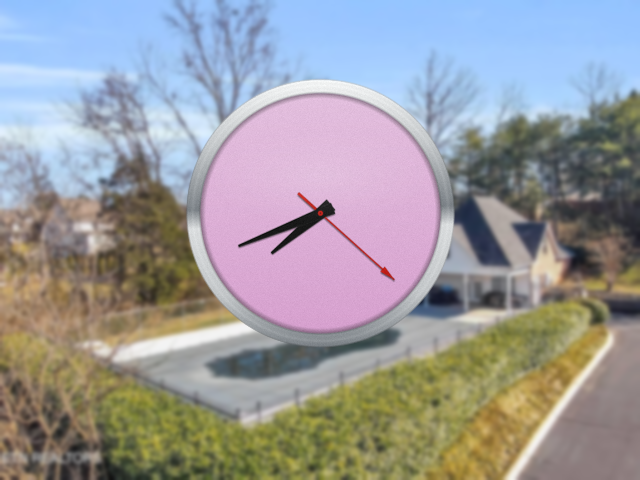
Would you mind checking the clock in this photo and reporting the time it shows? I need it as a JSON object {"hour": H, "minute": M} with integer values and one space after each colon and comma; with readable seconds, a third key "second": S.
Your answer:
{"hour": 7, "minute": 41, "second": 22}
